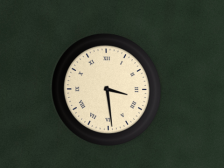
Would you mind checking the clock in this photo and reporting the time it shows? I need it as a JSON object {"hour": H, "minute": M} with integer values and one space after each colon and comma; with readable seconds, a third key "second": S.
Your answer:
{"hour": 3, "minute": 29}
